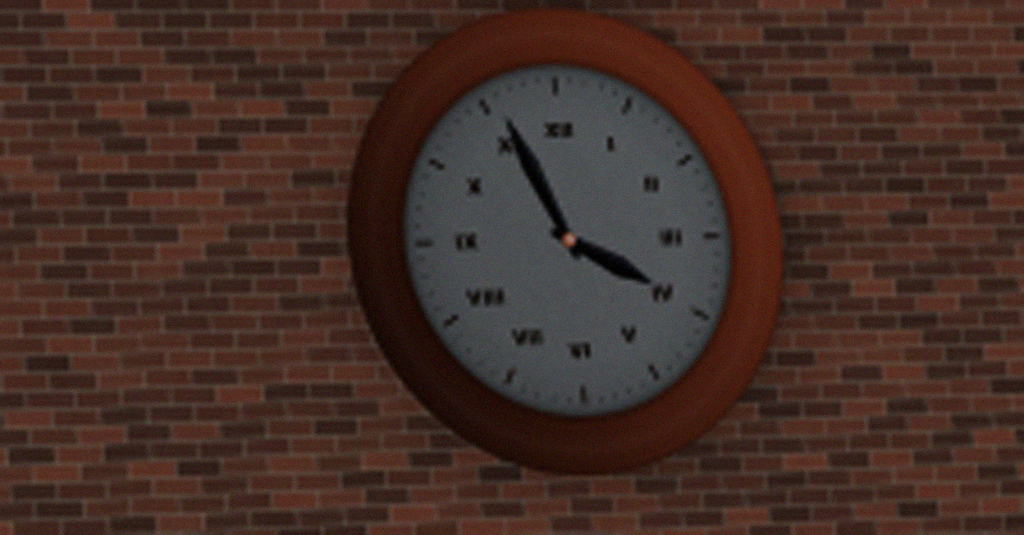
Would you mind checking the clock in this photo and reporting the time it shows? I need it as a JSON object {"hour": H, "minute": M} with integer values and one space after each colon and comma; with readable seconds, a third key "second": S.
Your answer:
{"hour": 3, "minute": 56}
